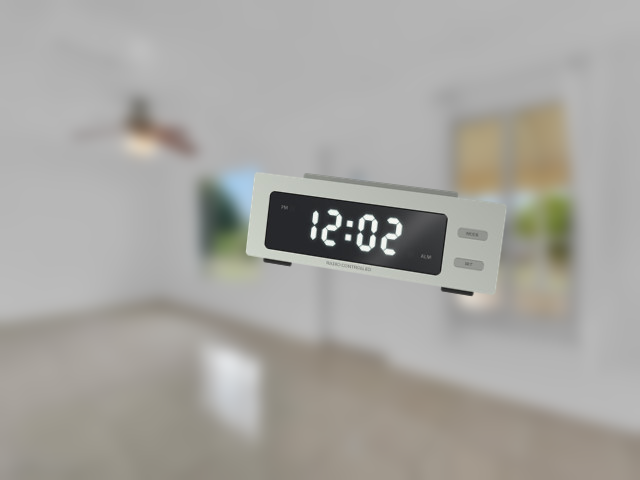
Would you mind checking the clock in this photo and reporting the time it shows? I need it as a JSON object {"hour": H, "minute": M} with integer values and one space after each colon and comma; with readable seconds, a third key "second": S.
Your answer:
{"hour": 12, "minute": 2}
